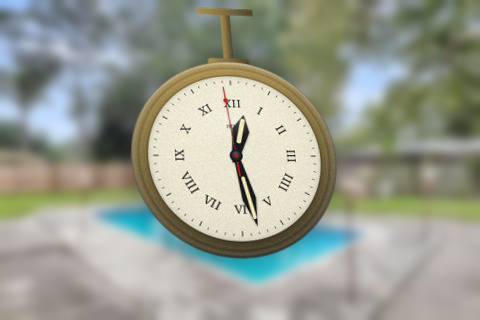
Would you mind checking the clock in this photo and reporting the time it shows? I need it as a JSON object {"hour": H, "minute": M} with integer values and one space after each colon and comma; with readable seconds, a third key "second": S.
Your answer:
{"hour": 12, "minute": 27, "second": 59}
